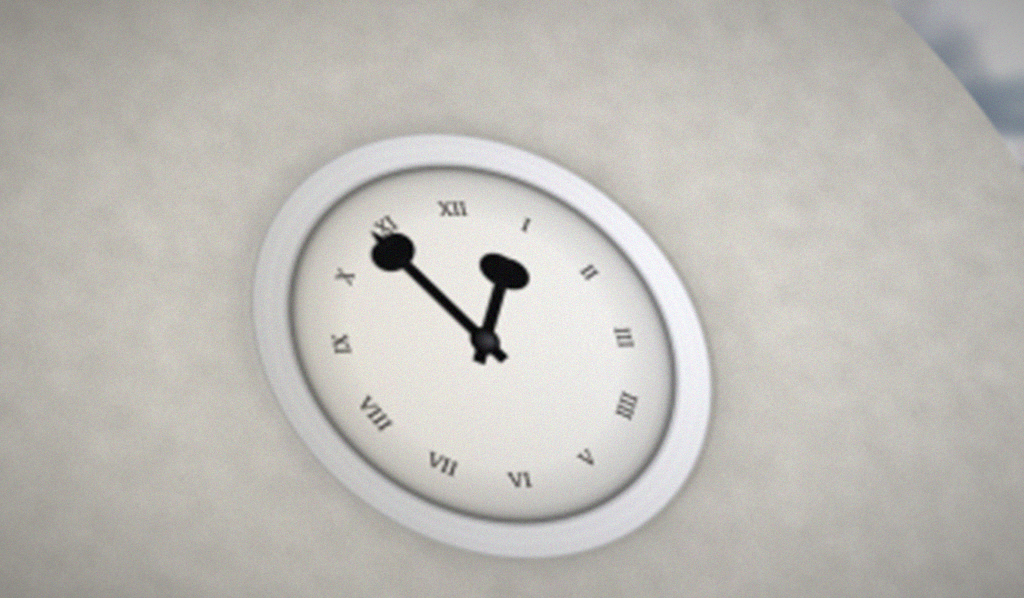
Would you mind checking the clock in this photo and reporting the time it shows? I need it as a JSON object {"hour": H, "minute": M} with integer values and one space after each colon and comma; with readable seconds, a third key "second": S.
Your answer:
{"hour": 12, "minute": 54}
